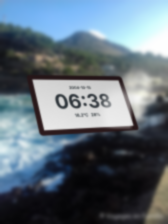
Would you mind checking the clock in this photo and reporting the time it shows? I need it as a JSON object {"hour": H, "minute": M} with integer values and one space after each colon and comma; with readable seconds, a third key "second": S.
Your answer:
{"hour": 6, "minute": 38}
